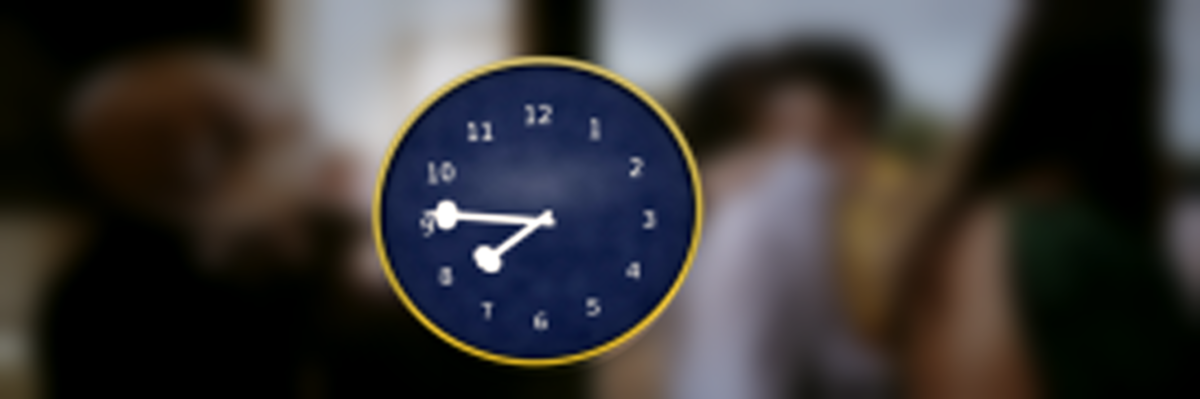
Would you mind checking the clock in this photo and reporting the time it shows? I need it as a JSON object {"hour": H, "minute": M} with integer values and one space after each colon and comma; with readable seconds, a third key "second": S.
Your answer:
{"hour": 7, "minute": 46}
